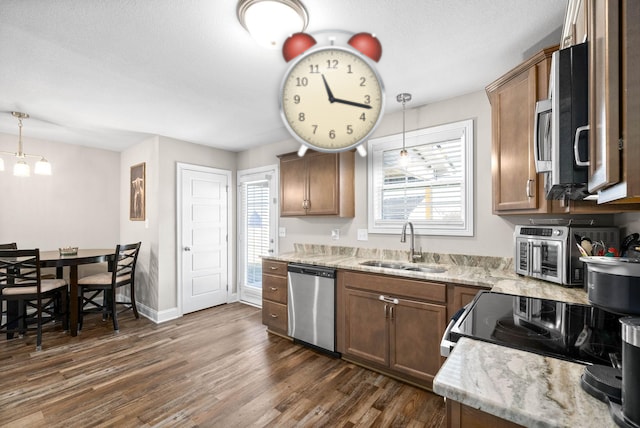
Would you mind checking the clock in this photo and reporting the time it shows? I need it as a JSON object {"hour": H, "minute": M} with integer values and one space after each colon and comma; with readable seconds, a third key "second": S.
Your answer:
{"hour": 11, "minute": 17}
